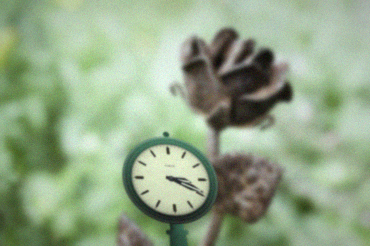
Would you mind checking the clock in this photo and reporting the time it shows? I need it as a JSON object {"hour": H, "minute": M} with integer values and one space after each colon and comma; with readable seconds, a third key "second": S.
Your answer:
{"hour": 3, "minute": 19}
